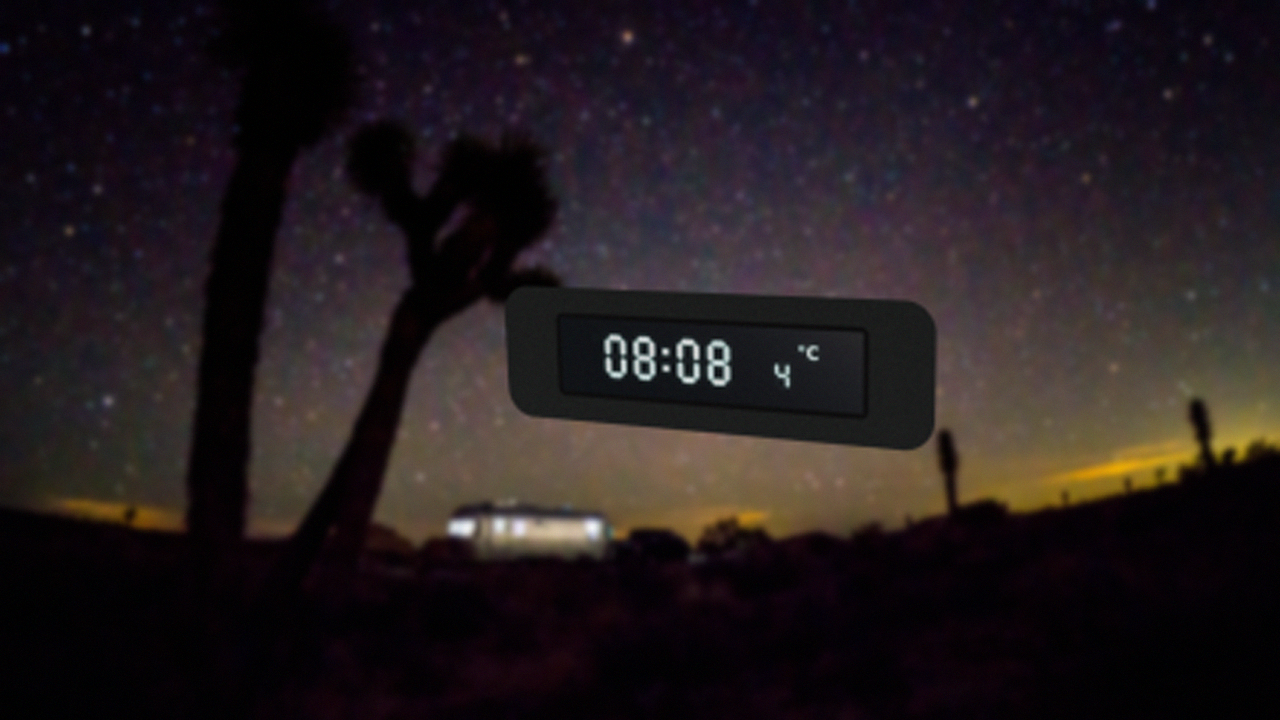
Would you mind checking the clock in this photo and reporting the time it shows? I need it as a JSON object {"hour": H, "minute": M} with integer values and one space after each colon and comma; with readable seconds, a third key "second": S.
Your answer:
{"hour": 8, "minute": 8}
